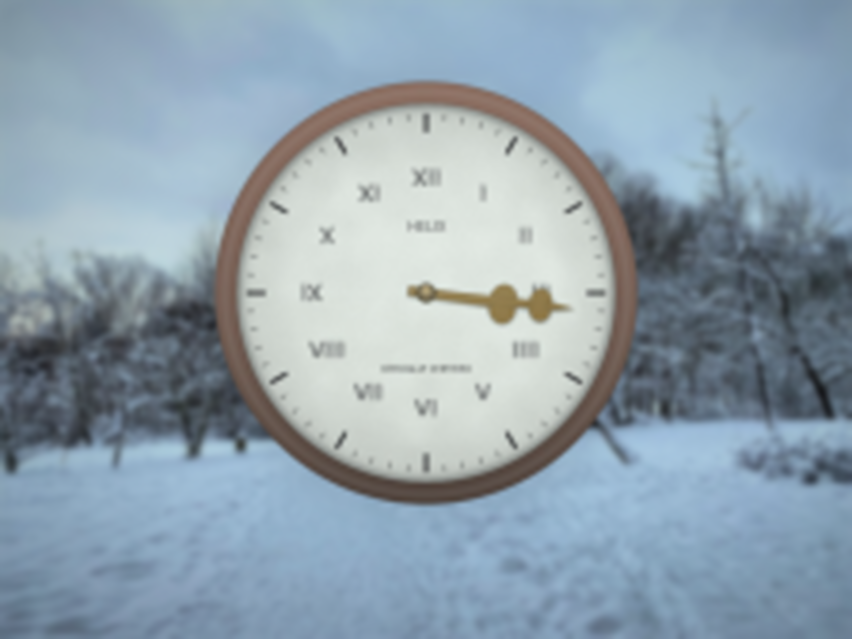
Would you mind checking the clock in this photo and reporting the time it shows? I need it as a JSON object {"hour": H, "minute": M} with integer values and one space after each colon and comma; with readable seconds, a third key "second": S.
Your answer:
{"hour": 3, "minute": 16}
